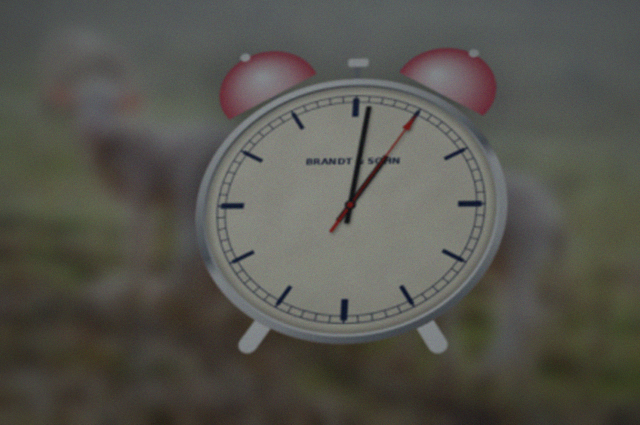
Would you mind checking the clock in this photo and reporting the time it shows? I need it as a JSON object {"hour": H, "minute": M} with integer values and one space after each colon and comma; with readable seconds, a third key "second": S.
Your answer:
{"hour": 1, "minute": 1, "second": 5}
